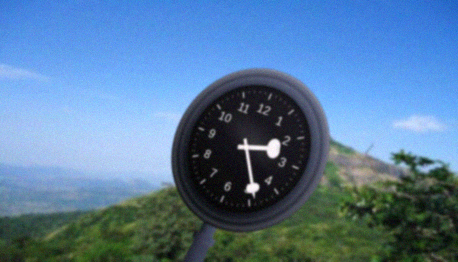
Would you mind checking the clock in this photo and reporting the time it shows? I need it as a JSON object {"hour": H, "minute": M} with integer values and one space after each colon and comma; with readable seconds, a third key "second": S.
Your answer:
{"hour": 2, "minute": 24}
